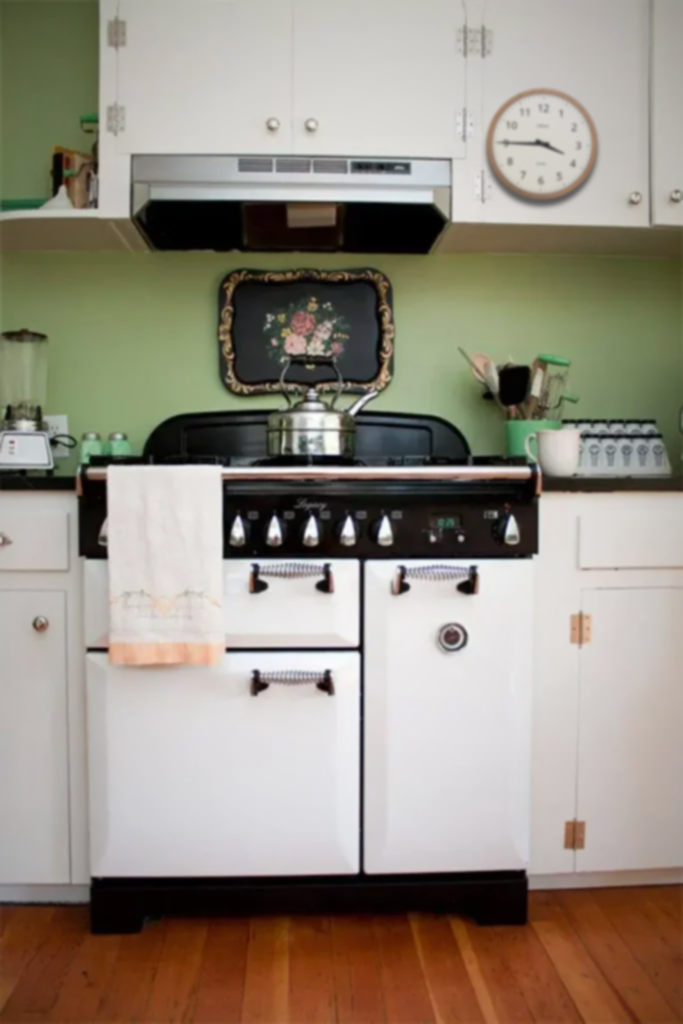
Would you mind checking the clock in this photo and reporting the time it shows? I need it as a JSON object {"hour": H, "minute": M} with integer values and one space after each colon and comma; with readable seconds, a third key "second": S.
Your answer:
{"hour": 3, "minute": 45}
